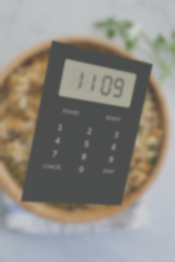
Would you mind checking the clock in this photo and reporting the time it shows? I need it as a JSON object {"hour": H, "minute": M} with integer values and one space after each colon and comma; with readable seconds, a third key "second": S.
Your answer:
{"hour": 11, "minute": 9}
